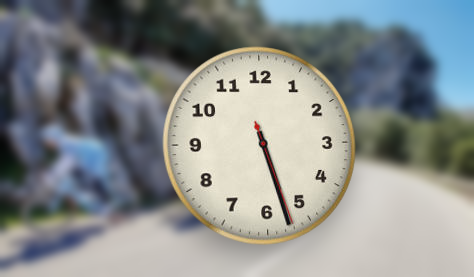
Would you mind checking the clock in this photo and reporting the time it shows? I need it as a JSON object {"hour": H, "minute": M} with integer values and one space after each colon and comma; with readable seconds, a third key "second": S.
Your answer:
{"hour": 5, "minute": 27, "second": 27}
